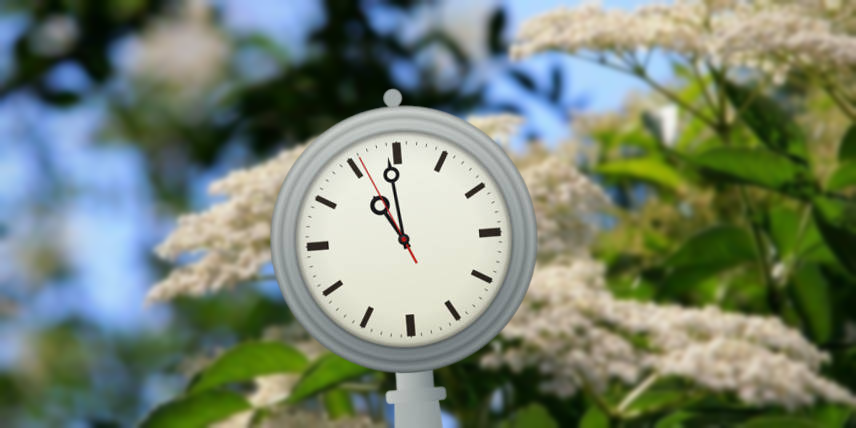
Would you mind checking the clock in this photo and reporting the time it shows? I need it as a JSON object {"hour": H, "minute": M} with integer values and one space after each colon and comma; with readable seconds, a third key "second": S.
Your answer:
{"hour": 10, "minute": 58, "second": 56}
